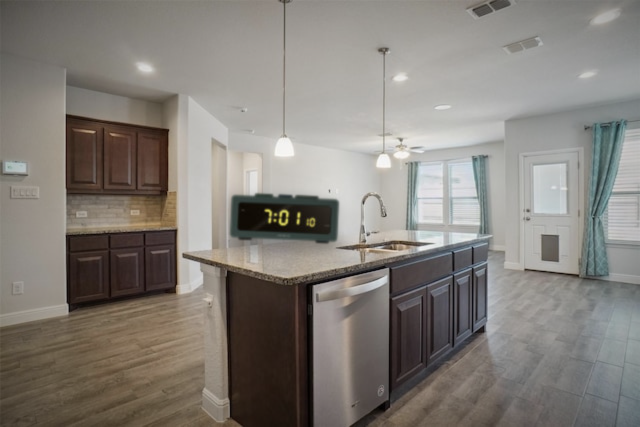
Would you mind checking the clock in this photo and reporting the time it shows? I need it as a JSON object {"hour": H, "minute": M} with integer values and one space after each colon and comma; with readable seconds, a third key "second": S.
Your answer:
{"hour": 7, "minute": 1}
